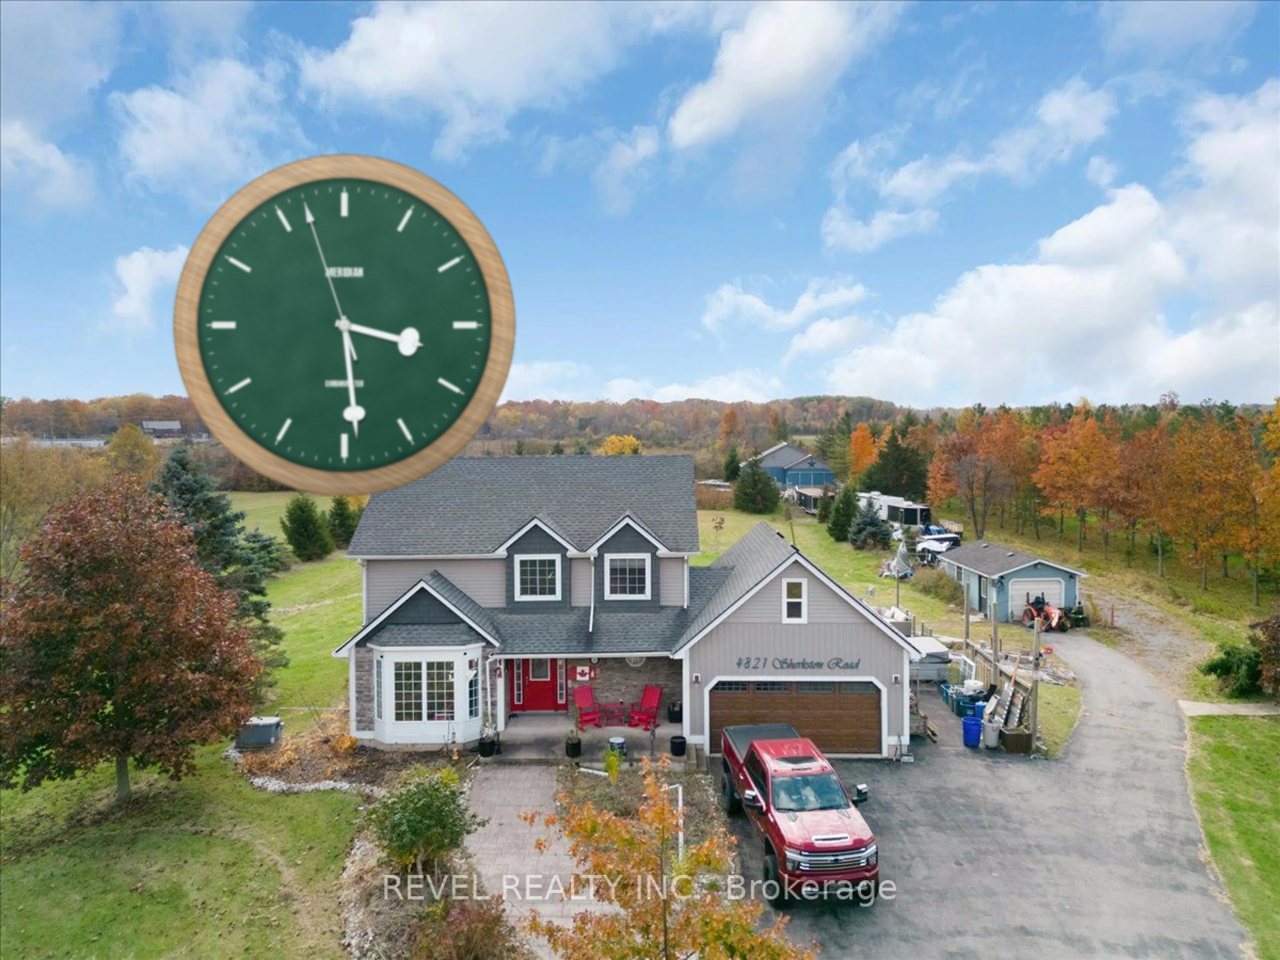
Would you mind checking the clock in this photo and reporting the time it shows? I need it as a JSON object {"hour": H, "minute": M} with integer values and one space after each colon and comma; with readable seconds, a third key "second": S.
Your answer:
{"hour": 3, "minute": 28, "second": 57}
